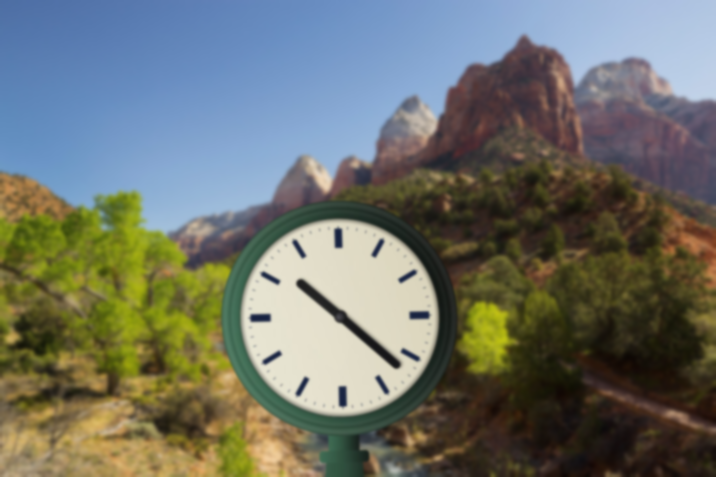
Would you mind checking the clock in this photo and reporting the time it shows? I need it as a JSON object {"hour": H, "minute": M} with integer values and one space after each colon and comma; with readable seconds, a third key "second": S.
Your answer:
{"hour": 10, "minute": 22}
